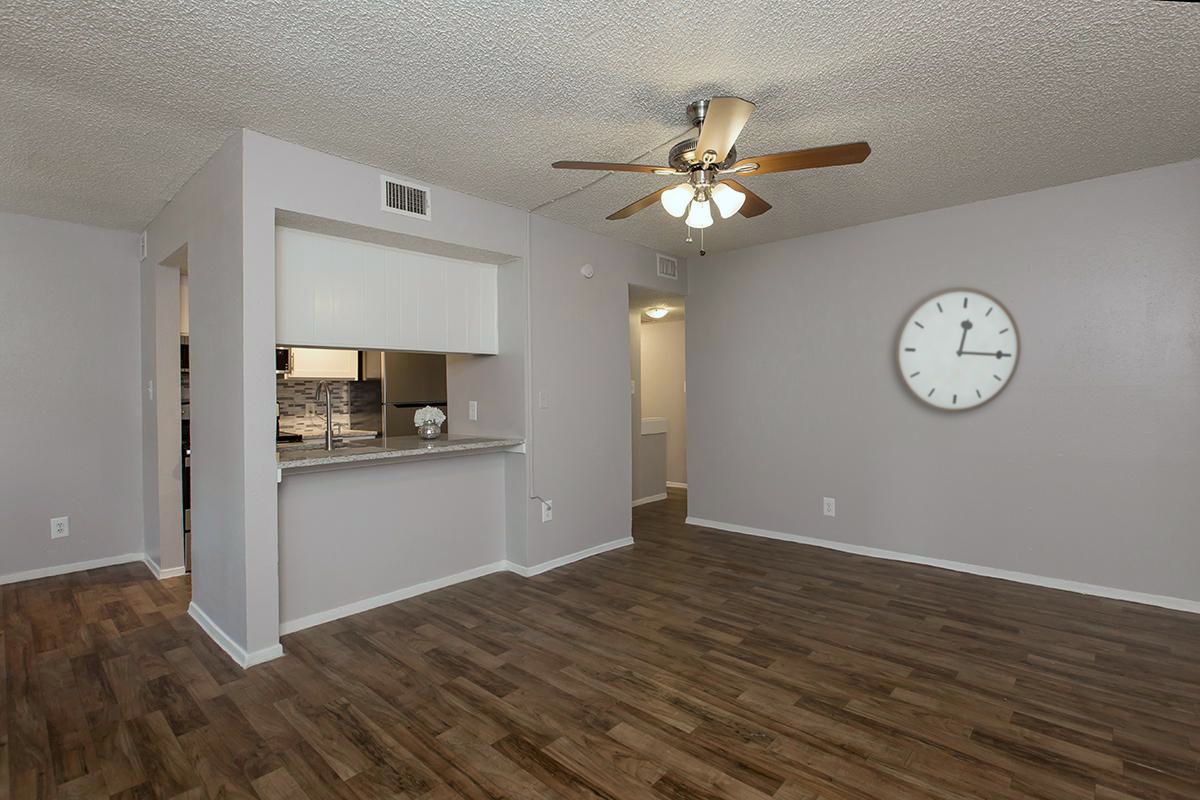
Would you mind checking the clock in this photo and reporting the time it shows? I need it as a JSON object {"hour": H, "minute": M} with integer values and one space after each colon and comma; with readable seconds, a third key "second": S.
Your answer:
{"hour": 12, "minute": 15}
